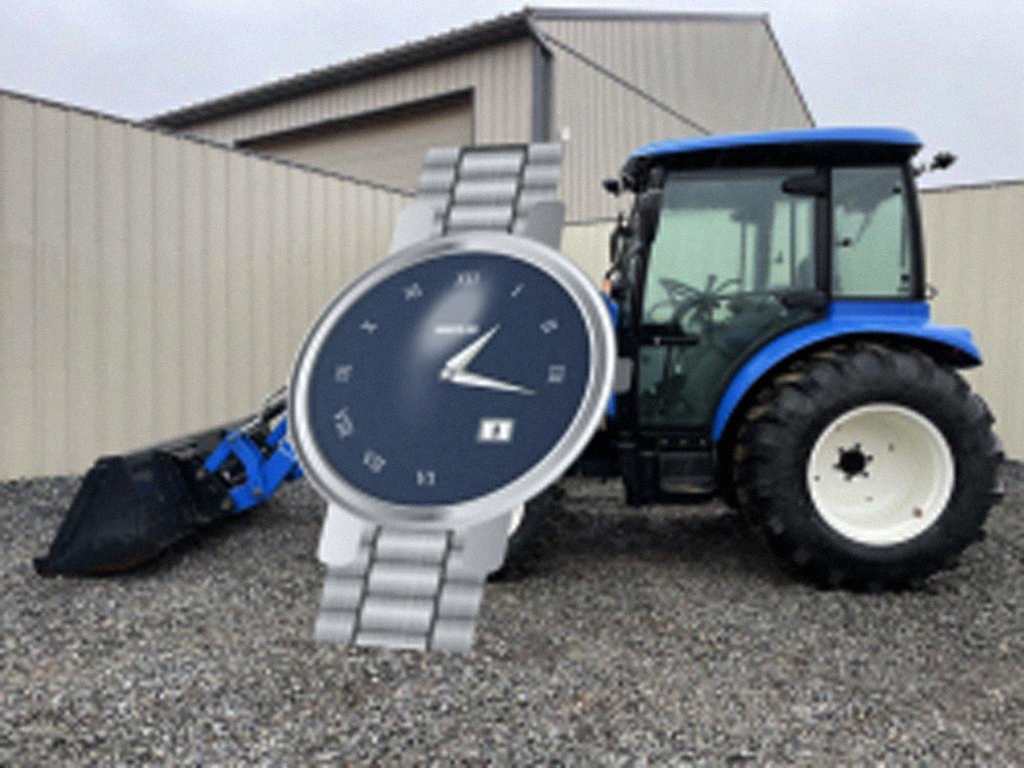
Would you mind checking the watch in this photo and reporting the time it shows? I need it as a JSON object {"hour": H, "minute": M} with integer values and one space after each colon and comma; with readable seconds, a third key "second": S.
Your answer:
{"hour": 1, "minute": 17}
